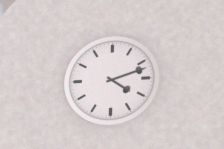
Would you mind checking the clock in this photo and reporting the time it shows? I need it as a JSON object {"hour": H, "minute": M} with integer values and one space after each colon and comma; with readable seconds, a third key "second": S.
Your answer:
{"hour": 4, "minute": 12}
